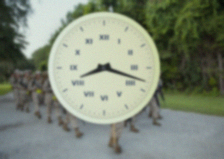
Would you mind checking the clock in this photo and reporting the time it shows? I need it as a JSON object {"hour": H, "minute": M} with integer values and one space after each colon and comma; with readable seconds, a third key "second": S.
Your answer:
{"hour": 8, "minute": 18}
